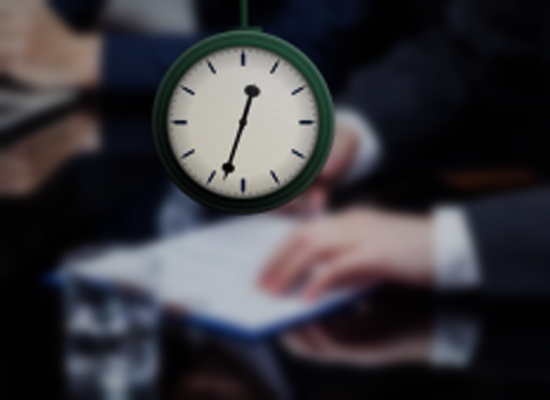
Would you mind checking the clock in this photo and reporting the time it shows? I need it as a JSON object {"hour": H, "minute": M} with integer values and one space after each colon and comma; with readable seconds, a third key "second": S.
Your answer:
{"hour": 12, "minute": 33}
